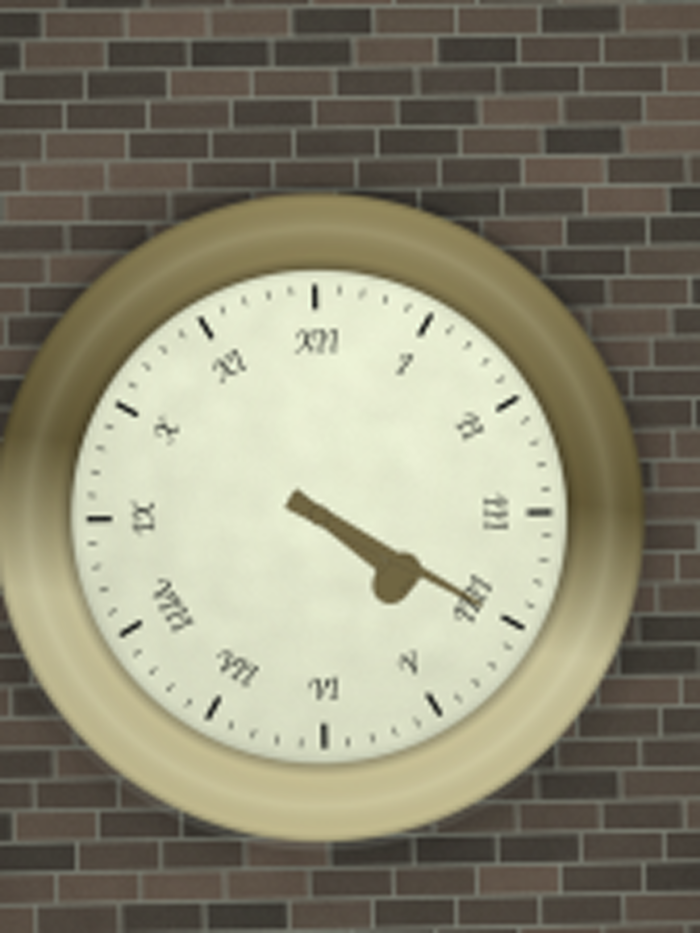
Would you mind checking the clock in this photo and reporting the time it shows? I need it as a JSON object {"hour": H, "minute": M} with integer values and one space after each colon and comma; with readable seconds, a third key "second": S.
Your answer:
{"hour": 4, "minute": 20}
